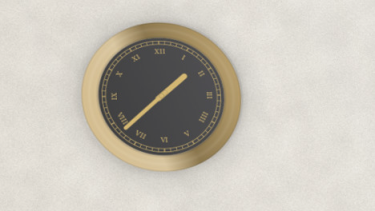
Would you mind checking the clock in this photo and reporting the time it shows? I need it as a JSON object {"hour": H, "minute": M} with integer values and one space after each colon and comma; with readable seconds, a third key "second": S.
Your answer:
{"hour": 1, "minute": 38}
